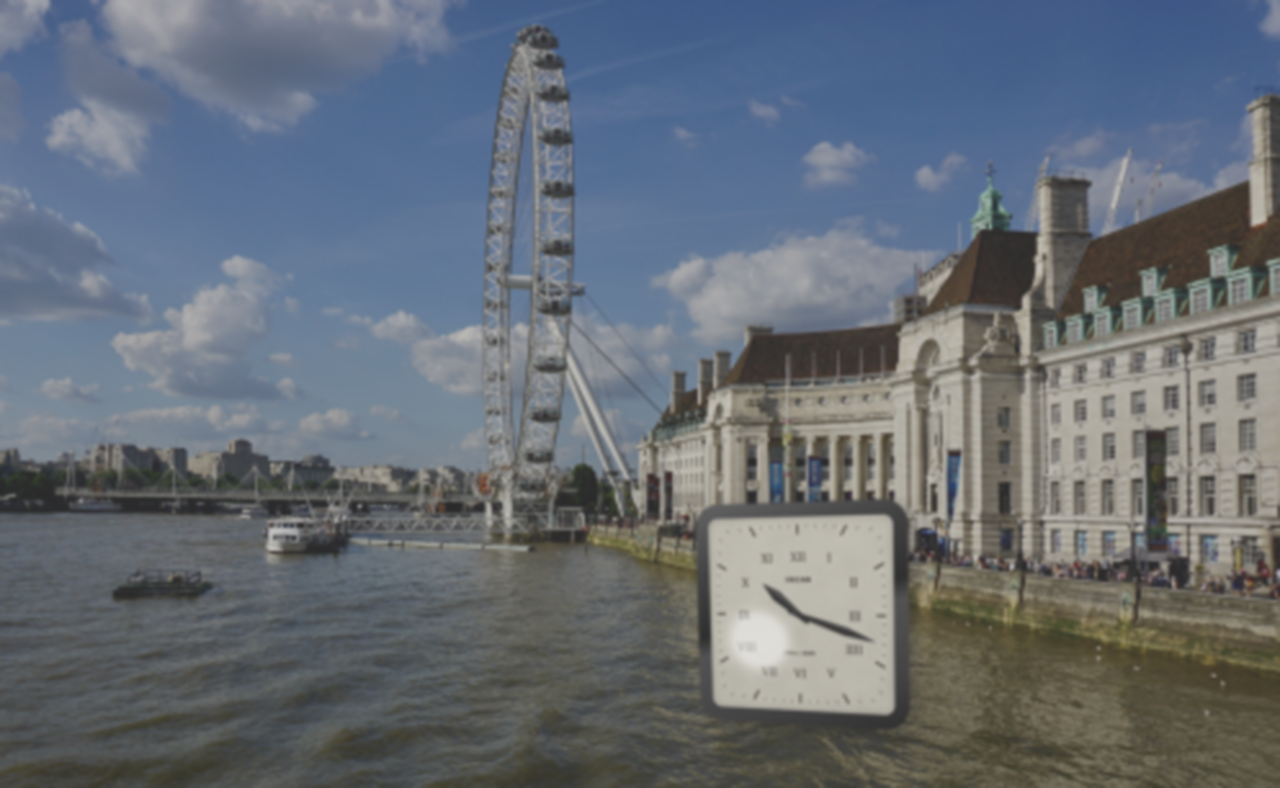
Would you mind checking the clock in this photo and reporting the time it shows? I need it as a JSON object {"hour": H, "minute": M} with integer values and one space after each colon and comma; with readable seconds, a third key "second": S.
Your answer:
{"hour": 10, "minute": 18}
